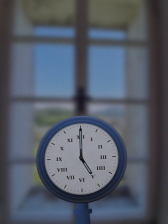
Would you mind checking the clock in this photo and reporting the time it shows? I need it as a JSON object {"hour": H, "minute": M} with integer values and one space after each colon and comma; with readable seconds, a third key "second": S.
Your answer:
{"hour": 5, "minute": 0}
